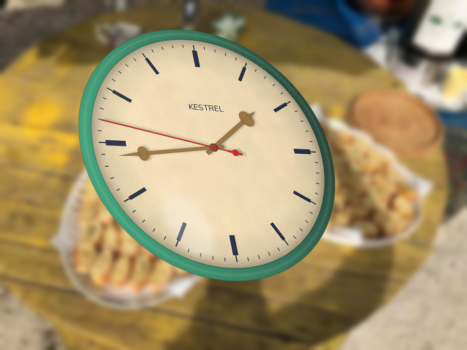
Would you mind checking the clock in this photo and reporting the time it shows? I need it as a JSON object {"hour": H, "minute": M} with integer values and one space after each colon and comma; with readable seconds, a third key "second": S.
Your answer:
{"hour": 1, "minute": 43, "second": 47}
